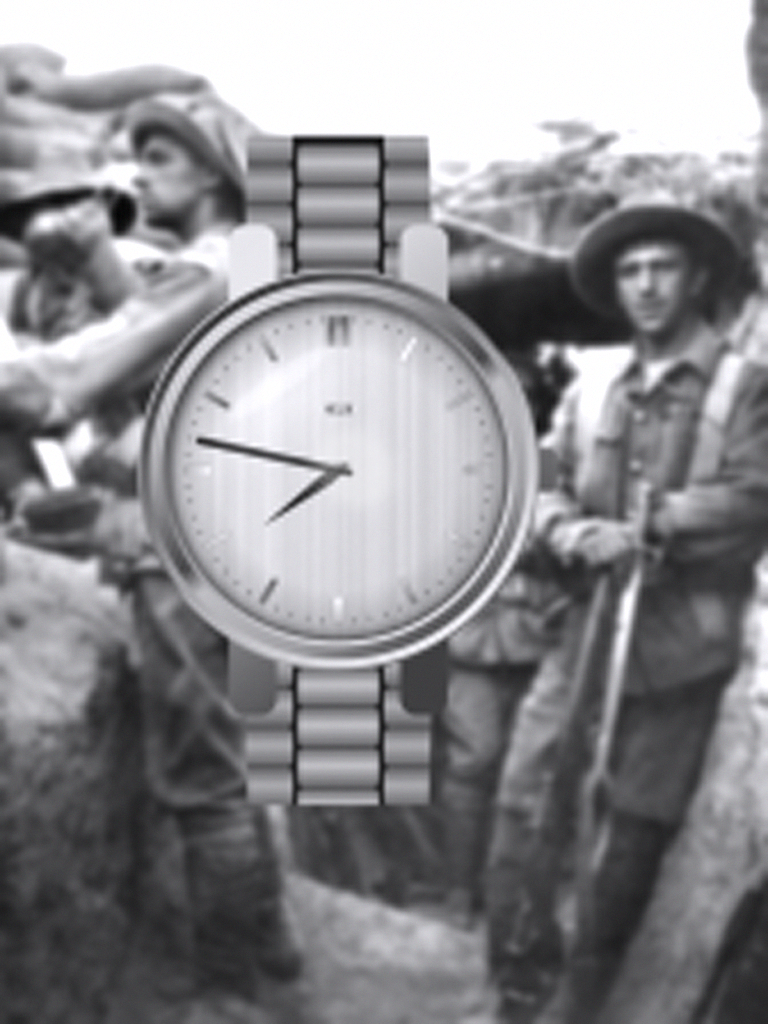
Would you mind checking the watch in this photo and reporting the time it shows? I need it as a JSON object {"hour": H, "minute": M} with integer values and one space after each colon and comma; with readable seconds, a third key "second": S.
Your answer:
{"hour": 7, "minute": 47}
